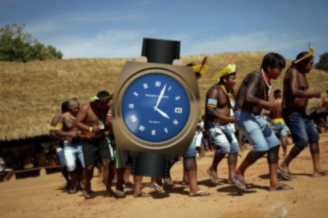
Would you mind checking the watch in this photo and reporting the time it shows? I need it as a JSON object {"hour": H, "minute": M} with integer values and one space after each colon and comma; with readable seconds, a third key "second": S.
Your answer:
{"hour": 4, "minute": 3}
